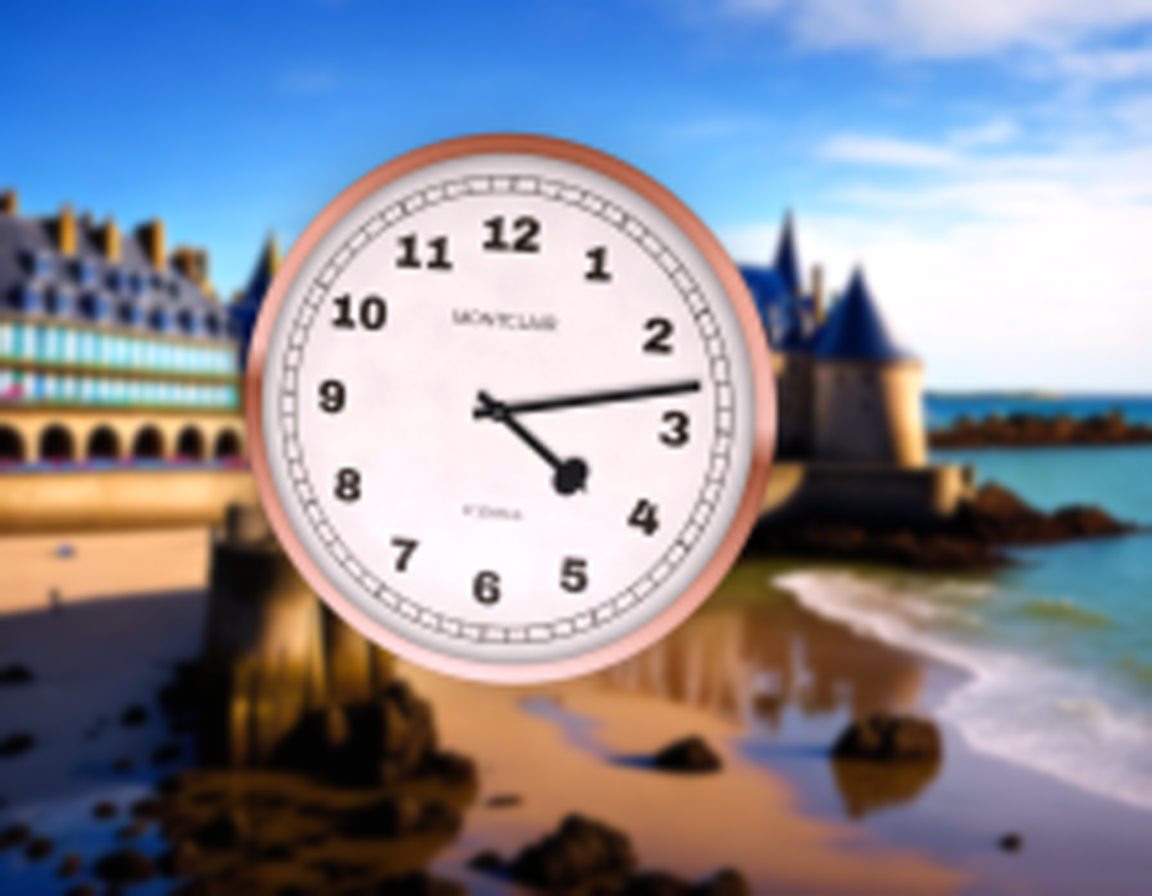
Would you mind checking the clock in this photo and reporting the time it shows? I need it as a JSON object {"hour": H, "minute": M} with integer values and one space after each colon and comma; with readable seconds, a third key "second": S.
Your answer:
{"hour": 4, "minute": 13}
